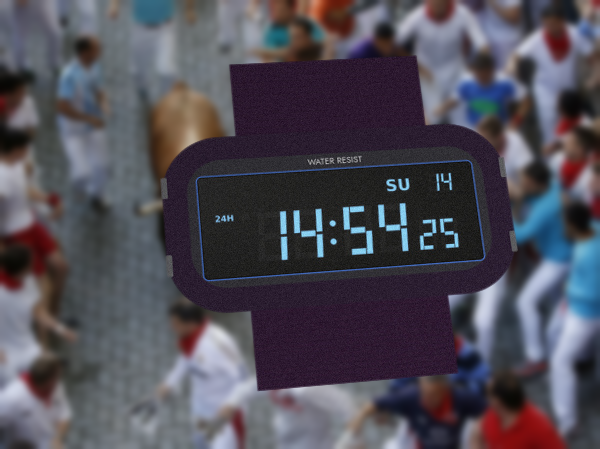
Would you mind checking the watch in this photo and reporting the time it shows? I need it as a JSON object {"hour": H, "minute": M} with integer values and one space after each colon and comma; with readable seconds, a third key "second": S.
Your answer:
{"hour": 14, "minute": 54, "second": 25}
